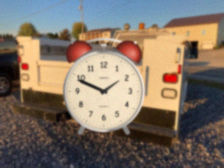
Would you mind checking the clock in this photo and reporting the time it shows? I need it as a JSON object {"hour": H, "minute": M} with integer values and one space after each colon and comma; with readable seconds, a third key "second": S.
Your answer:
{"hour": 1, "minute": 49}
